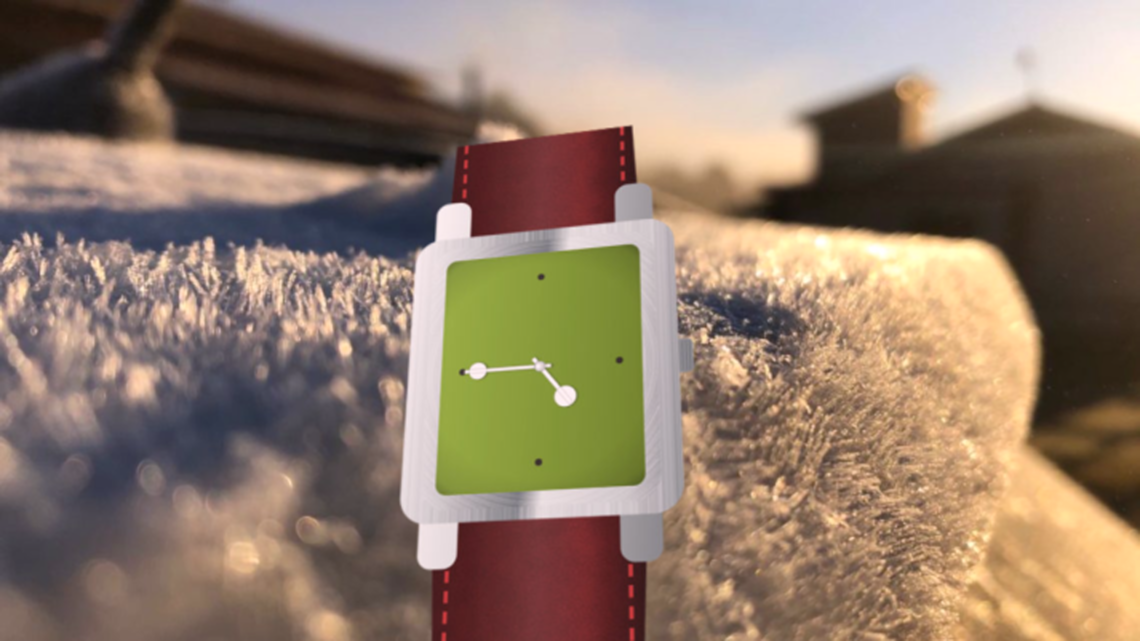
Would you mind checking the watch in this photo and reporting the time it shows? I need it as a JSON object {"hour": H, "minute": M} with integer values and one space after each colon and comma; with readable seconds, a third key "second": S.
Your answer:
{"hour": 4, "minute": 45}
